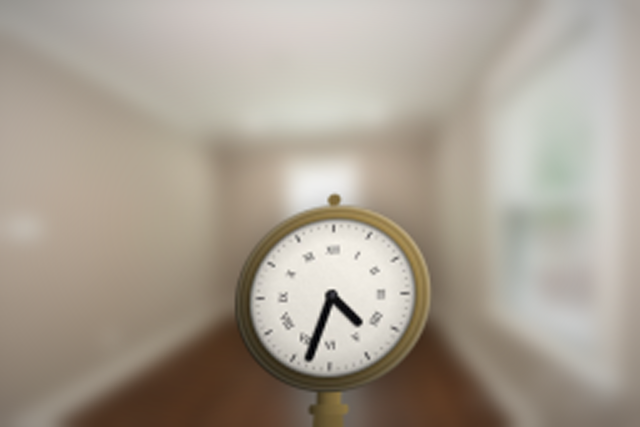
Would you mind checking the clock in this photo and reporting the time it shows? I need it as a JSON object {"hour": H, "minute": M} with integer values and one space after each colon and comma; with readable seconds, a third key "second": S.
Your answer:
{"hour": 4, "minute": 33}
